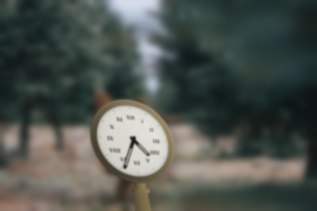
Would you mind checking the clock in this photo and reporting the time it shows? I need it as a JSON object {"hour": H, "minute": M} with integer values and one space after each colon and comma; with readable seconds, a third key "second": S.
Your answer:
{"hour": 4, "minute": 34}
